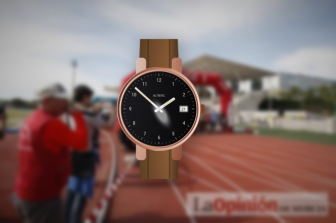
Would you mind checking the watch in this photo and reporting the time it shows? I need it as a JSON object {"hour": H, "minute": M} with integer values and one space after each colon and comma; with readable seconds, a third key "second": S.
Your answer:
{"hour": 1, "minute": 52}
